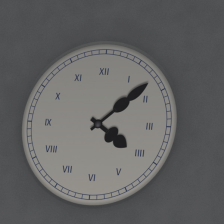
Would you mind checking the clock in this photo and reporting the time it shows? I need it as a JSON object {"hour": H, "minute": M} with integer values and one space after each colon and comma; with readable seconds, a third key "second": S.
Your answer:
{"hour": 4, "minute": 8}
